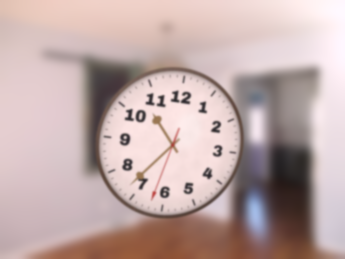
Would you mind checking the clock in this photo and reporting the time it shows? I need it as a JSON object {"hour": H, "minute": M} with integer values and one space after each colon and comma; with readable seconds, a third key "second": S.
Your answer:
{"hour": 10, "minute": 36, "second": 32}
